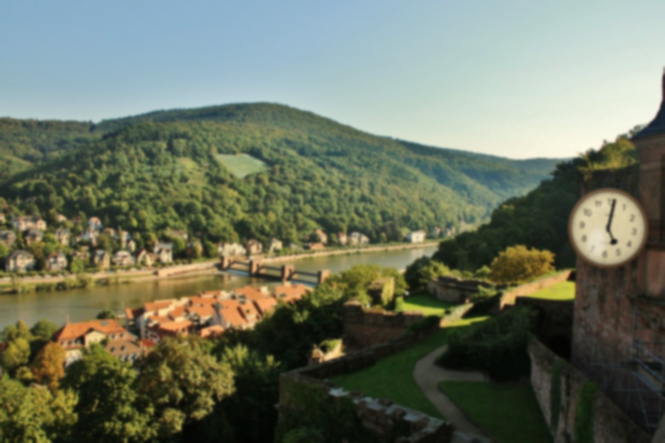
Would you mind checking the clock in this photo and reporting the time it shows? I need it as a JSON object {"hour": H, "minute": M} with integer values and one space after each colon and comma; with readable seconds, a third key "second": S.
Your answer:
{"hour": 5, "minute": 1}
